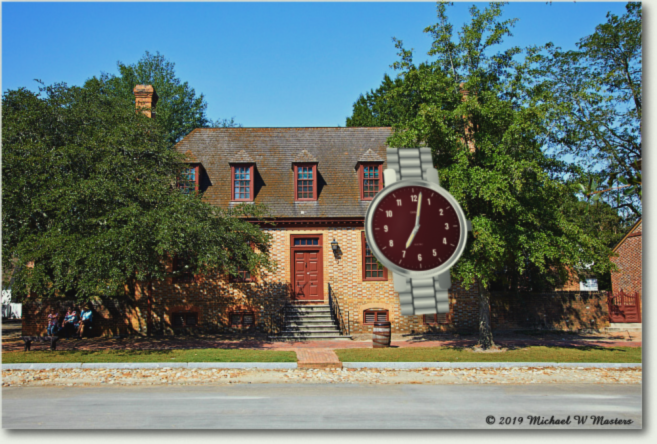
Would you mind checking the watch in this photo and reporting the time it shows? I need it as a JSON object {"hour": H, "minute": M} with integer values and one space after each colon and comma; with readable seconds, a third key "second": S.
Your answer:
{"hour": 7, "minute": 2}
